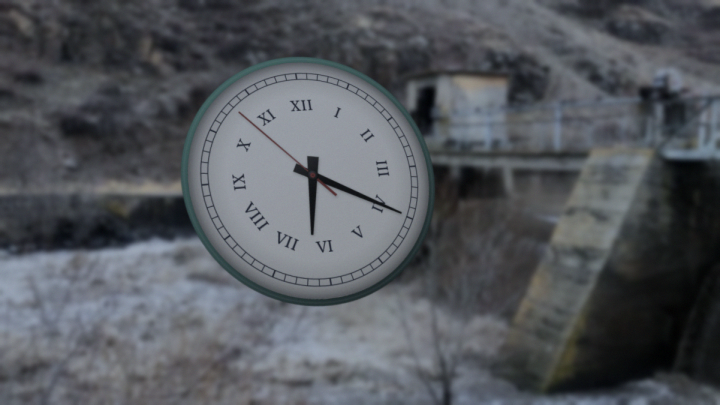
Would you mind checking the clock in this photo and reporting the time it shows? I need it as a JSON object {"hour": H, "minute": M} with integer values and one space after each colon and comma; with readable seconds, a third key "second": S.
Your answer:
{"hour": 6, "minute": 19, "second": 53}
